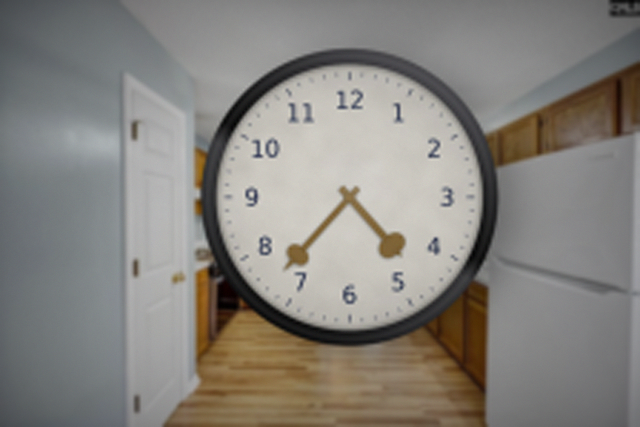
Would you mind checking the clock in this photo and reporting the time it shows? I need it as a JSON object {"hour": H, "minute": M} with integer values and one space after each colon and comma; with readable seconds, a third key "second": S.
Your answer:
{"hour": 4, "minute": 37}
